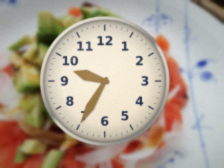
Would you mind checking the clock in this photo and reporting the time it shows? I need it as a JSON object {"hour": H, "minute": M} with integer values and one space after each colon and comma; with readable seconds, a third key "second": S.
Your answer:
{"hour": 9, "minute": 35}
